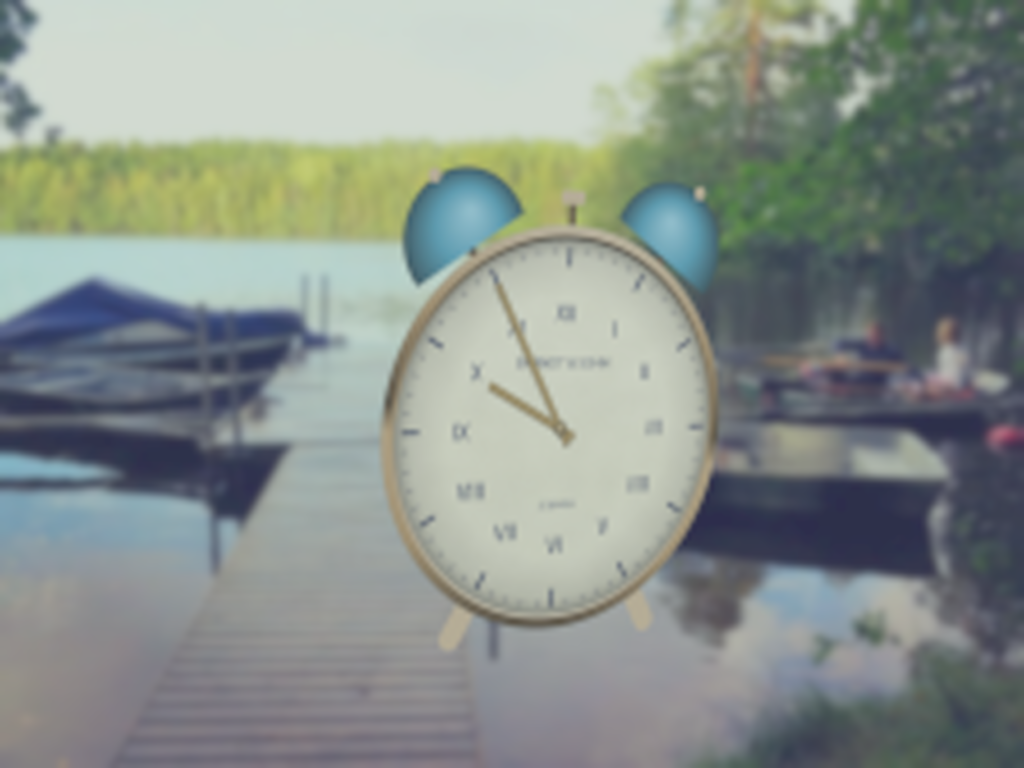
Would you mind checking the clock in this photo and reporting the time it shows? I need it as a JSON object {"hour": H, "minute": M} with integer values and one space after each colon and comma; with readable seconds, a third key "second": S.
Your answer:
{"hour": 9, "minute": 55}
